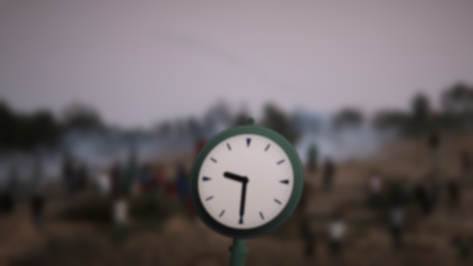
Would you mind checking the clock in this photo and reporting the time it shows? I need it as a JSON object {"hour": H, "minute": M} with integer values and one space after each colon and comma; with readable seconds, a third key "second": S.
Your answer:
{"hour": 9, "minute": 30}
